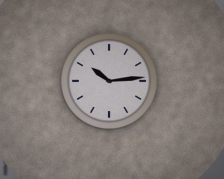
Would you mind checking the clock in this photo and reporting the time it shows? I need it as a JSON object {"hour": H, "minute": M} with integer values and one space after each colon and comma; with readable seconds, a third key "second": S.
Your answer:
{"hour": 10, "minute": 14}
